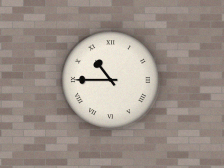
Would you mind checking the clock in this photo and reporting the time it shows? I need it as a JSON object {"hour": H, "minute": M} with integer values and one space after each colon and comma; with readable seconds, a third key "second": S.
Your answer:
{"hour": 10, "minute": 45}
